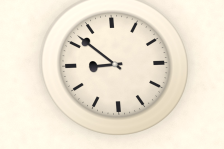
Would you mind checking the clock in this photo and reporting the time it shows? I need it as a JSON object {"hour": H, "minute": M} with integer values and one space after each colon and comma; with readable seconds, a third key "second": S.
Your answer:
{"hour": 8, "minute": 52}
